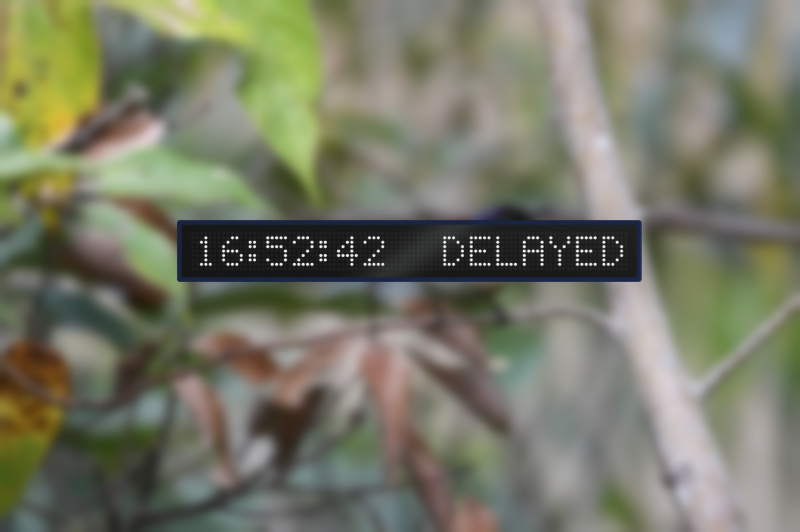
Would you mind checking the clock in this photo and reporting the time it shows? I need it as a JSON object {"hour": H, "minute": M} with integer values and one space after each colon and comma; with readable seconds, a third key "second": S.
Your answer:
{"hour": 16, "minute": 52, "second": 42}
